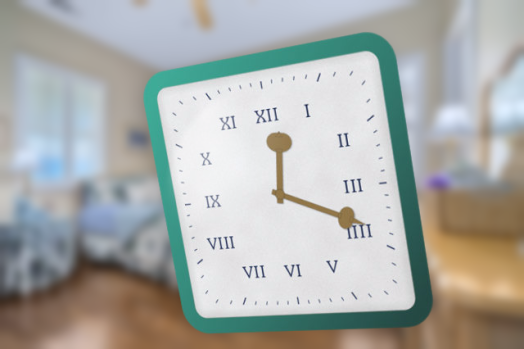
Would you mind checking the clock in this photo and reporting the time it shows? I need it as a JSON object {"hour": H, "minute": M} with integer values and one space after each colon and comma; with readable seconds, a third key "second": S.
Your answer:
{"hour": 12, "minute": 19}
